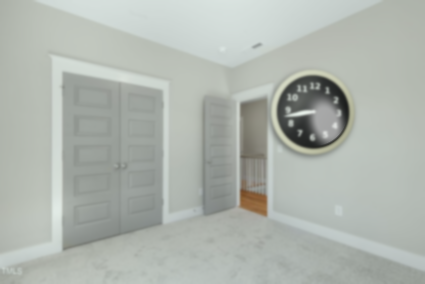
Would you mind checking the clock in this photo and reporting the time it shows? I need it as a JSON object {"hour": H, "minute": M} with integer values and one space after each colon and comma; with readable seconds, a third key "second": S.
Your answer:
{"hour": 8, "minute": 43}
